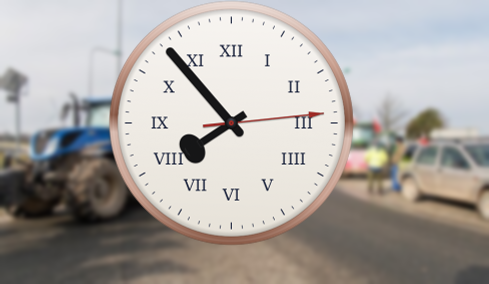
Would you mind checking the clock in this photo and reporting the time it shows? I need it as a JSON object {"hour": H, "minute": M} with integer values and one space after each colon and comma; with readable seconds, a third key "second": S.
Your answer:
{"hour": 7, "minute": 53, "second": 14}
